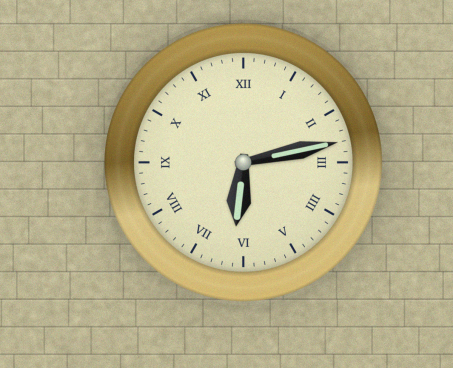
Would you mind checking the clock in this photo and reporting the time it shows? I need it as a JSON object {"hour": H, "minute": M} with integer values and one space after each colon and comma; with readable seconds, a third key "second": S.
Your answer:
{"hour": 6, "minute": 13}
